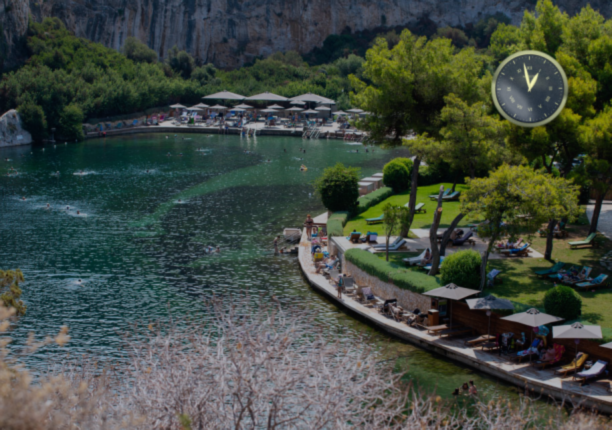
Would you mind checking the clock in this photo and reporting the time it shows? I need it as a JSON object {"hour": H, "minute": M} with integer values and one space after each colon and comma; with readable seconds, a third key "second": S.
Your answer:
{"hour": 12, "minute": 58}
